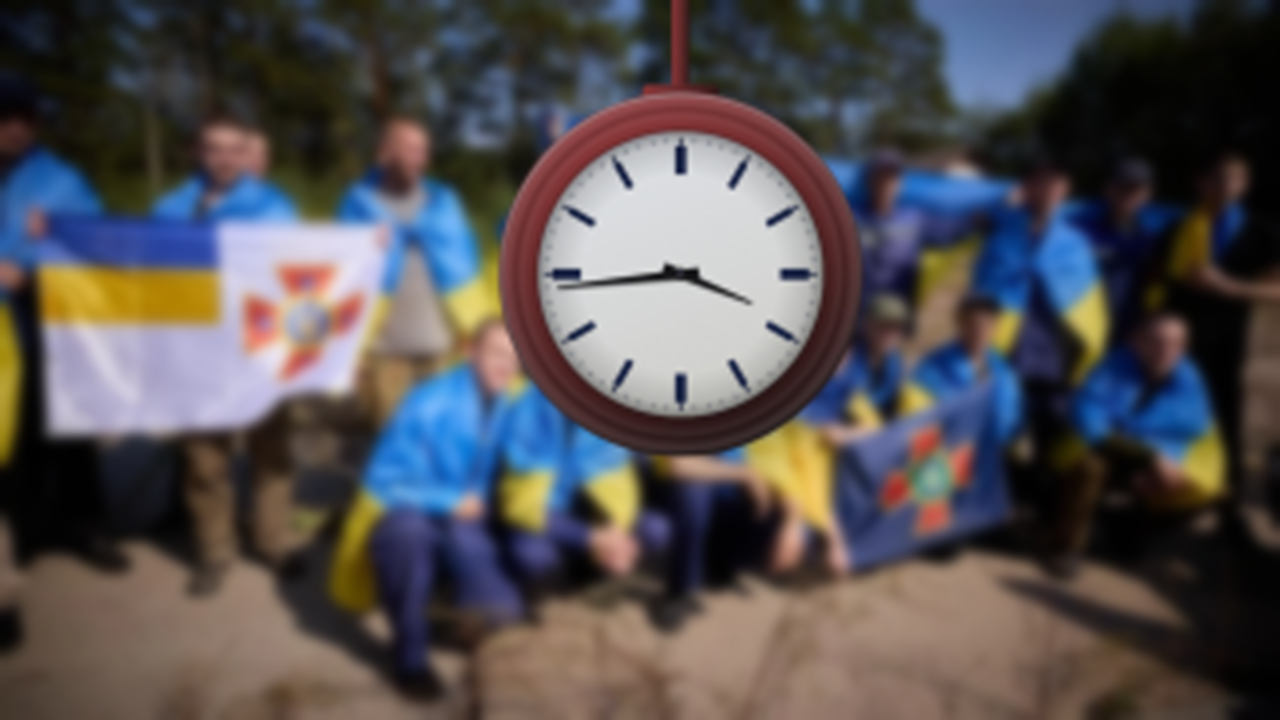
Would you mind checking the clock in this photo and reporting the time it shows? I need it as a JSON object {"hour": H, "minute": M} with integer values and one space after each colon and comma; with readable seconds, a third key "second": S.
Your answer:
{"hour": 3, "minute": 44}
